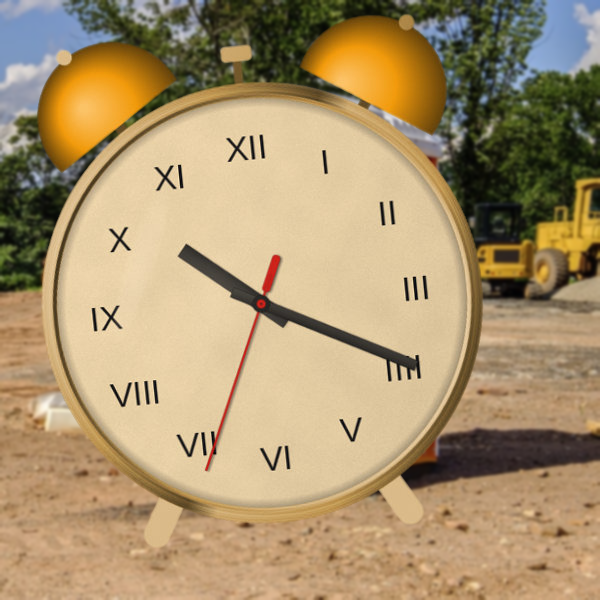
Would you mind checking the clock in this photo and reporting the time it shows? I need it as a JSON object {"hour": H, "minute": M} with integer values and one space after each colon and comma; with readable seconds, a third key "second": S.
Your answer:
{"hour": 10, "minute": 19, "second": 34}
